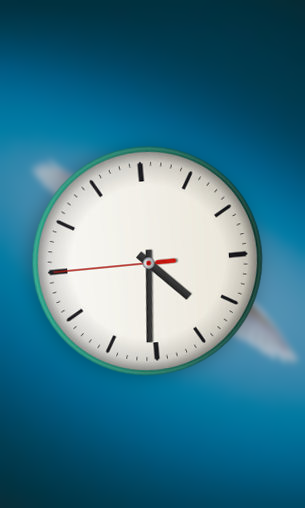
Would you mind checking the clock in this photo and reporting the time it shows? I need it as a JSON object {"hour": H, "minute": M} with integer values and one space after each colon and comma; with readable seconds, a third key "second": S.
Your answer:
{"hour": 4, "minute": 30, "second": 45}
